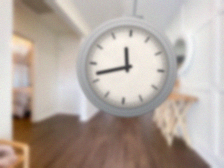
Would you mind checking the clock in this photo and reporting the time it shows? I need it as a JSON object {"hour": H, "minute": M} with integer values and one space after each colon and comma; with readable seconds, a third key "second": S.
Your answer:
{"hour": 11, "minute": 42}
